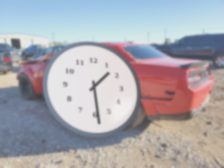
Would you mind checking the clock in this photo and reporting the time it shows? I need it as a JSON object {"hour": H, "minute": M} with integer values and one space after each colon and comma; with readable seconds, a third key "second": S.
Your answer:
{"hour": 1, "minute": 29}
